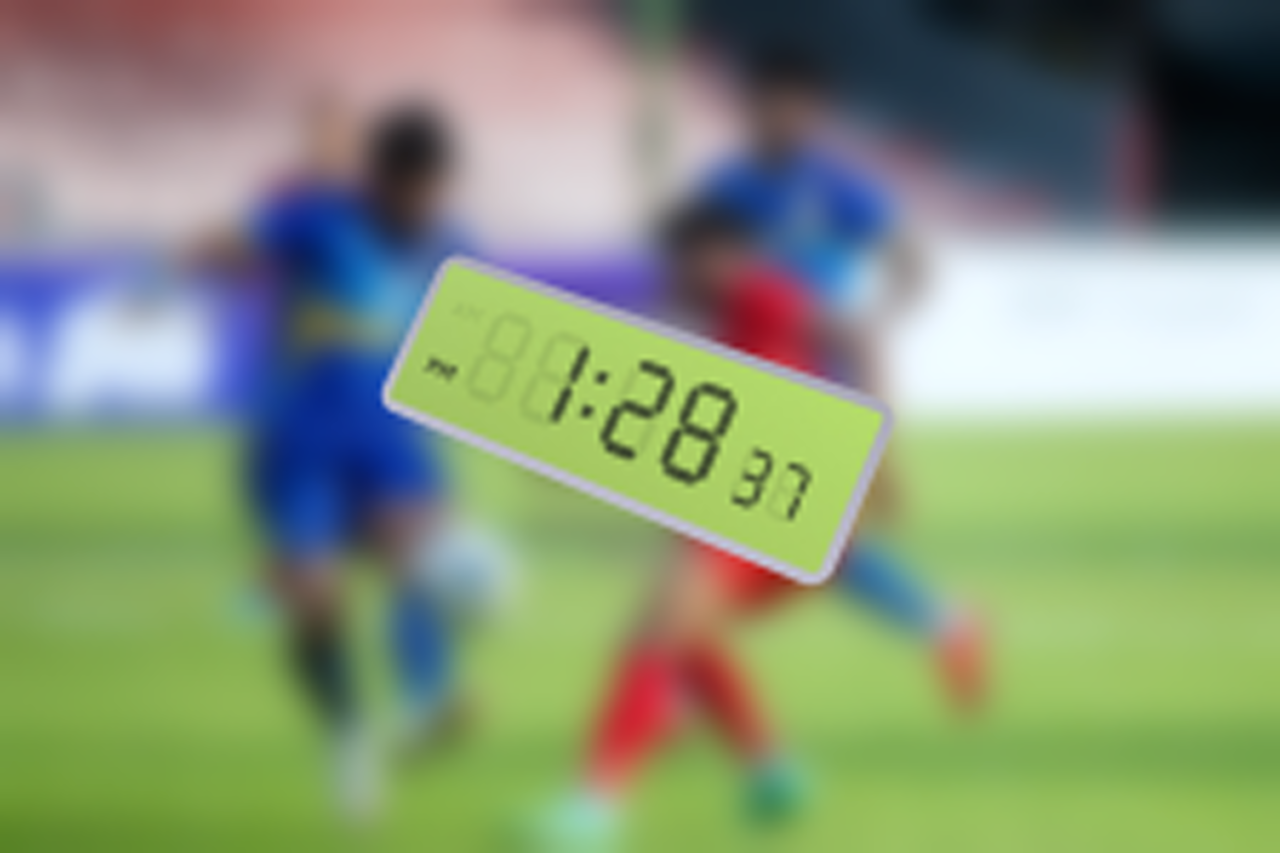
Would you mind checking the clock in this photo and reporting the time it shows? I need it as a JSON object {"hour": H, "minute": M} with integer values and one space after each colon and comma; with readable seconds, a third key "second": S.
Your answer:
{"hour": 1, "minute": 28, "second": 37}
